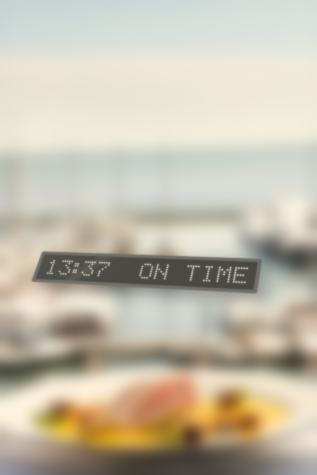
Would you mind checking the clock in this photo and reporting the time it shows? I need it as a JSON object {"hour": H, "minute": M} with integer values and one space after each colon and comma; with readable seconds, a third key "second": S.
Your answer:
{"hour": 13, "minute": 37}
